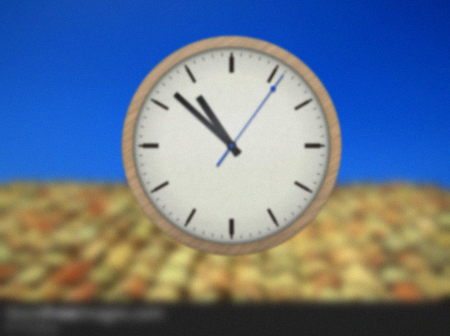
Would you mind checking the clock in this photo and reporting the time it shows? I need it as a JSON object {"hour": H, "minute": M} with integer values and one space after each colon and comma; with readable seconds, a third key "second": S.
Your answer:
{"hour": 10, "minute": 52, "second": 6}
